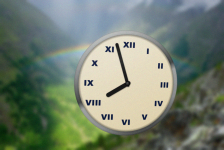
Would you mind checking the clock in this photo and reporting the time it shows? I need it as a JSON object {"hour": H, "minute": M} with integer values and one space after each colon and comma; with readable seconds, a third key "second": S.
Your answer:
{"hour": 7, "minute": 57}
